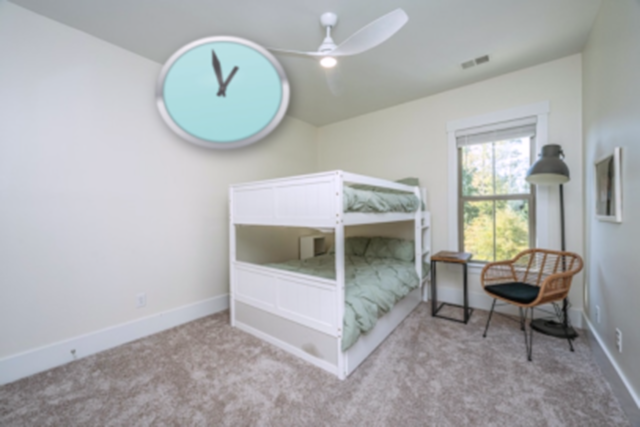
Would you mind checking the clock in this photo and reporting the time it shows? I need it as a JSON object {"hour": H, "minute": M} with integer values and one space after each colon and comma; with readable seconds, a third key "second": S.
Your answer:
{"hour": 12, "minute": 58}
